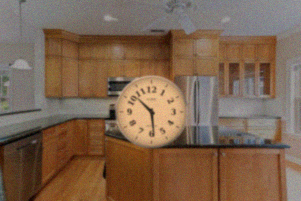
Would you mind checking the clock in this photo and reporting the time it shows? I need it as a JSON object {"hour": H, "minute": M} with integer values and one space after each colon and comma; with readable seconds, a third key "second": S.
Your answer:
{"hour": 10, "minute": 29}
